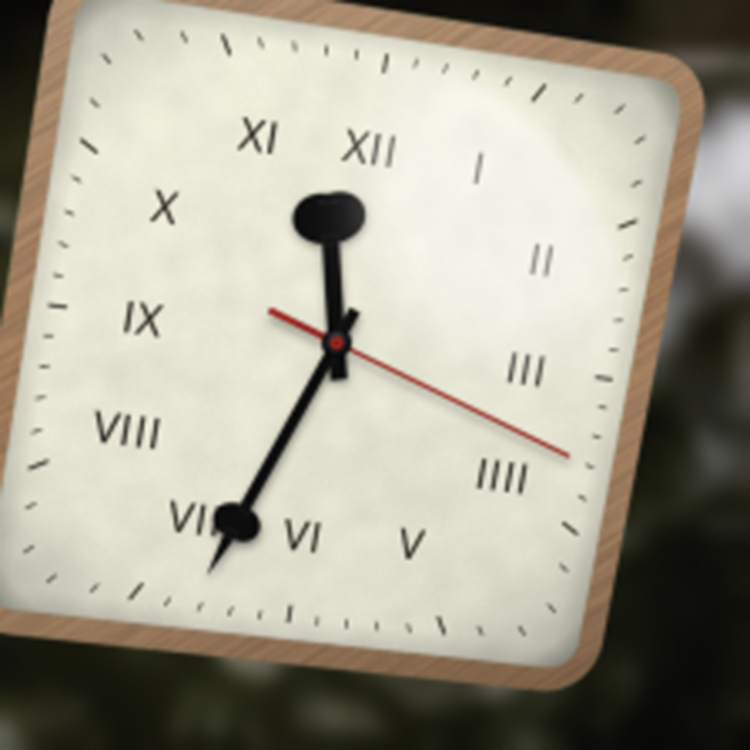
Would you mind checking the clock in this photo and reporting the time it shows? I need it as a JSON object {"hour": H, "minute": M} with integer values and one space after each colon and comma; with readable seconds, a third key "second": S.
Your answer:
{"hour": 11, "minute": 33, "second": 18}
